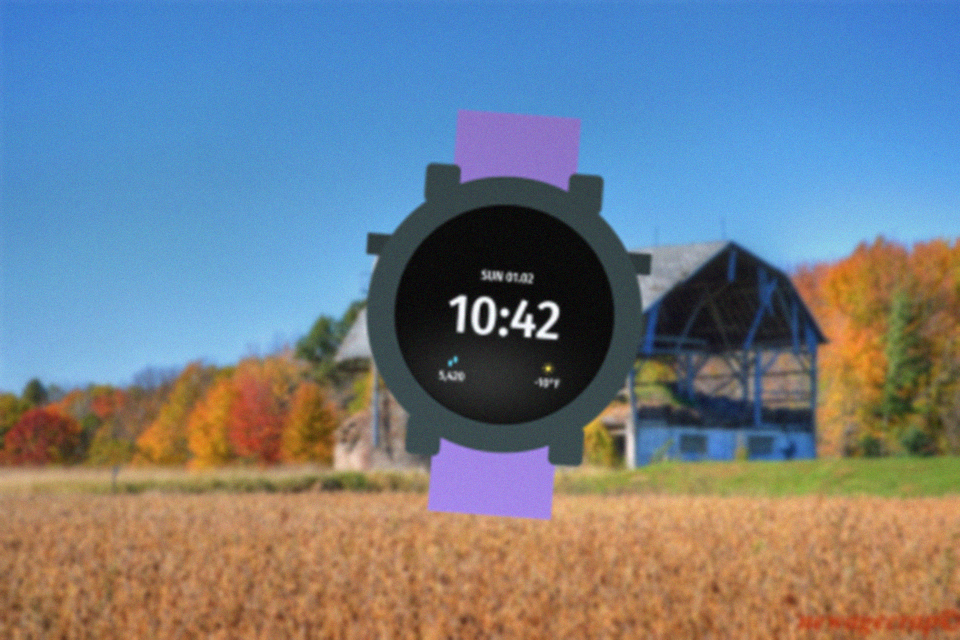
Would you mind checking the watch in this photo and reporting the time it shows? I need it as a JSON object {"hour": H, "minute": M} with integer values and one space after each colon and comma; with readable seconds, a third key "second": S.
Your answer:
{"hour": 10, "minute": 42}
